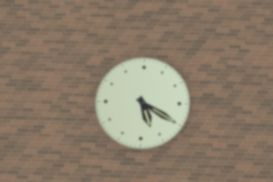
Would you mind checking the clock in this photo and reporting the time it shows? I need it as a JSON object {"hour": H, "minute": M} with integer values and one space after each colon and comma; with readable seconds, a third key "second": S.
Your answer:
{"hour": 5, "minute": 20}
